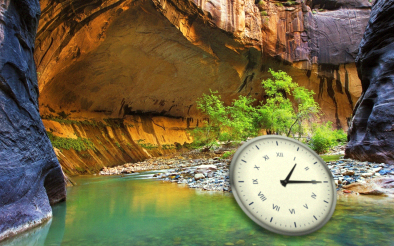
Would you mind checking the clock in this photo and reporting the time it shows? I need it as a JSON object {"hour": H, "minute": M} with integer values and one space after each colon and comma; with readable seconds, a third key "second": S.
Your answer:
{"hour": 1, "minute": 15}
